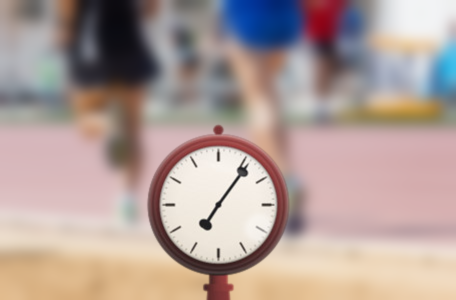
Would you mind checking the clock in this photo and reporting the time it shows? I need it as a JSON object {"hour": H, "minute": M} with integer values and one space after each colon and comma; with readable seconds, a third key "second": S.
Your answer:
{"hour": 7, "minute": 6}
